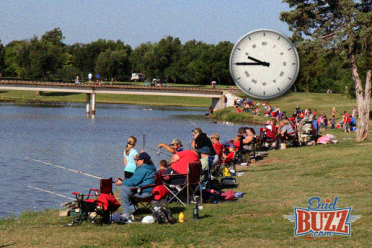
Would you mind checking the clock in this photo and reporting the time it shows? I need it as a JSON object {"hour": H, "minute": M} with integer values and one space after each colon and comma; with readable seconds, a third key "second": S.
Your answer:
{"hour": 9, "minute": 45}
